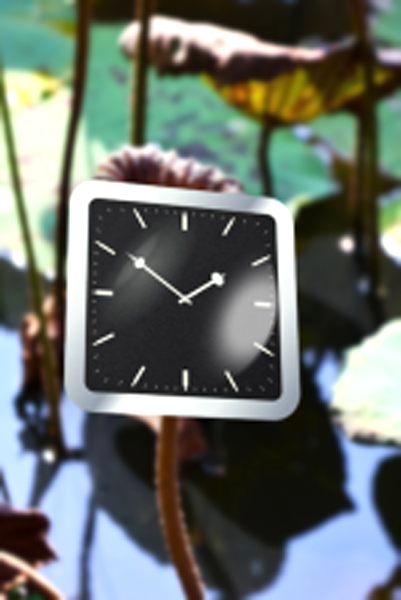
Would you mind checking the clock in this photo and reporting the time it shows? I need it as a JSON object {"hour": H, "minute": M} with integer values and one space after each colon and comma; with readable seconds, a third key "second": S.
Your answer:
{"hour": 1, "minute": 51}
